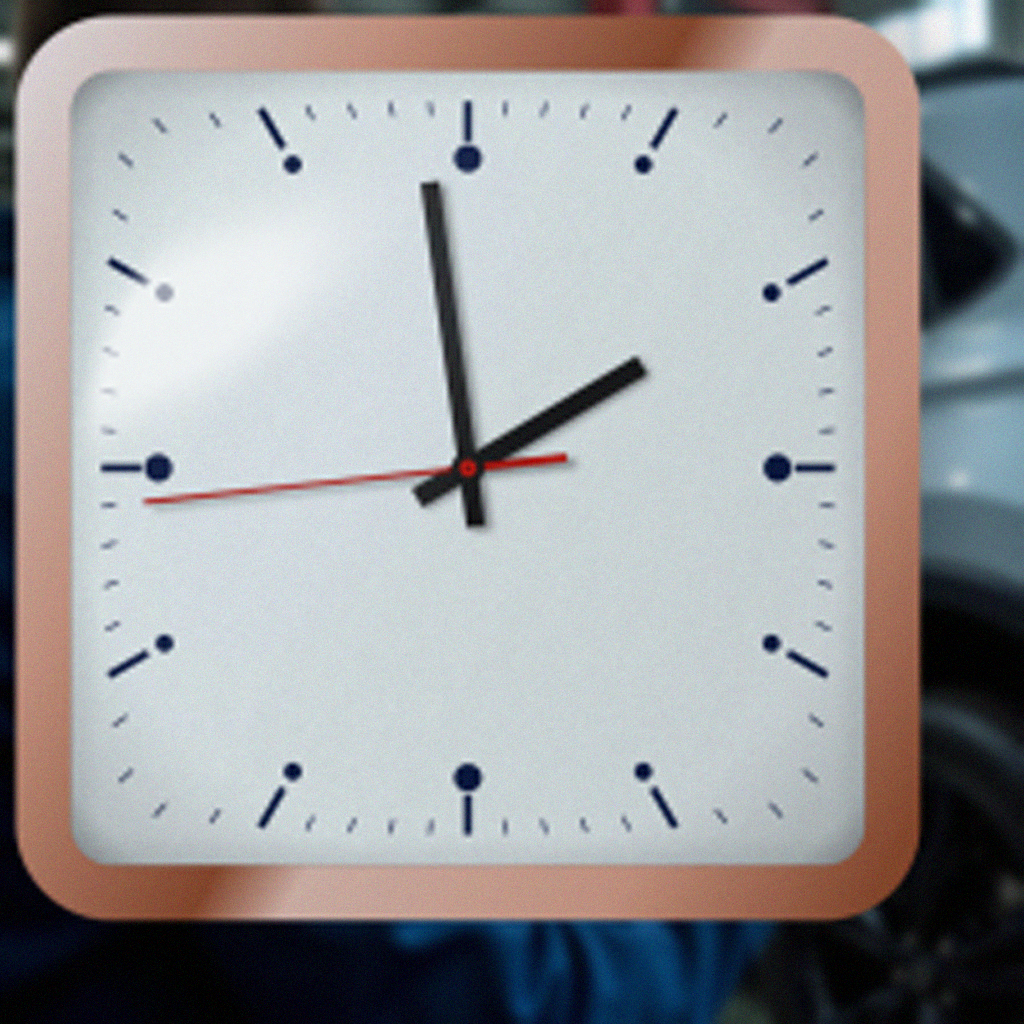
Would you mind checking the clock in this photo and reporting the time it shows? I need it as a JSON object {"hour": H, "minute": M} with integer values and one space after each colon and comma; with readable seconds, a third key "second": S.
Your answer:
{"hour": 1, "minute": 58, "second": 44}
